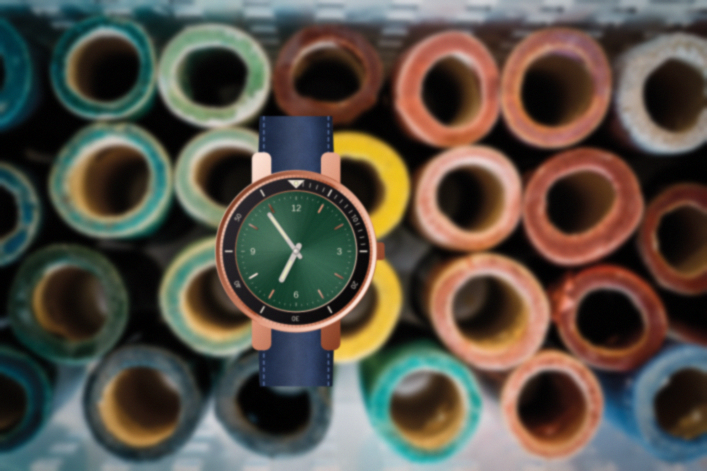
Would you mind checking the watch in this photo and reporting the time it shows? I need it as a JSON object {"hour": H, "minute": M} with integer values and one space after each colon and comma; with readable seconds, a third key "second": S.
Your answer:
{"hour": 6, "minute": 54}
